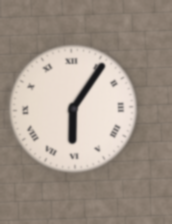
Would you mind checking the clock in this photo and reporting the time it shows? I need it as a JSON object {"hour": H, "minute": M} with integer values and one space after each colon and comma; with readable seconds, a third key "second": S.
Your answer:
{"hour": 6, "minute": 6}
